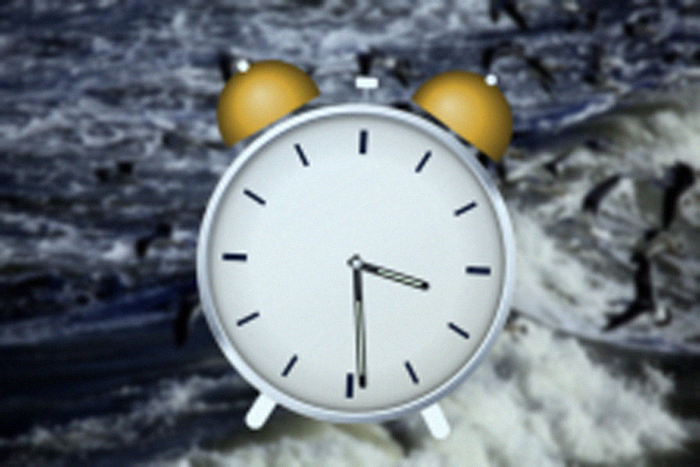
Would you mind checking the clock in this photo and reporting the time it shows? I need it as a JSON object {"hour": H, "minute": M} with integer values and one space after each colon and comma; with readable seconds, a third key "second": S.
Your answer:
{"hour": 3, "minute": 29}
